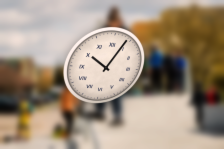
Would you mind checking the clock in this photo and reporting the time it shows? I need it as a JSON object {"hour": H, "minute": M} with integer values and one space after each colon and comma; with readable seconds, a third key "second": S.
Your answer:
{"hour": 10, "minute": 4}
